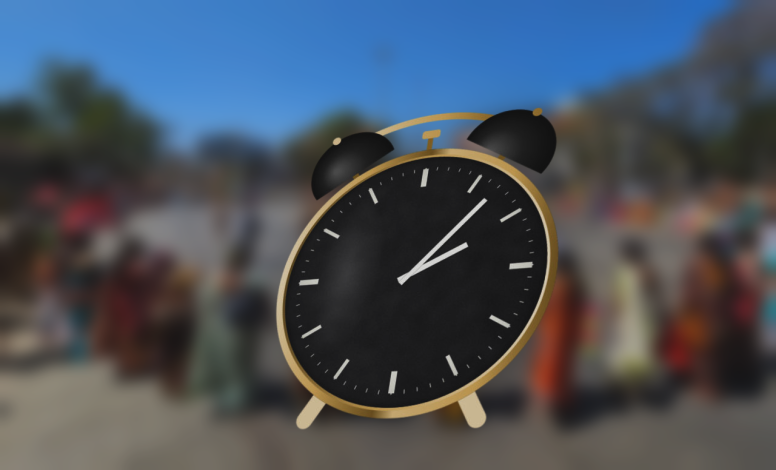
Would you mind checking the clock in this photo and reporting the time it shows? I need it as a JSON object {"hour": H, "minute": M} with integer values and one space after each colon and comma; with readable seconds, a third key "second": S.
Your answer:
{"hour": 2, "minute": 7}
